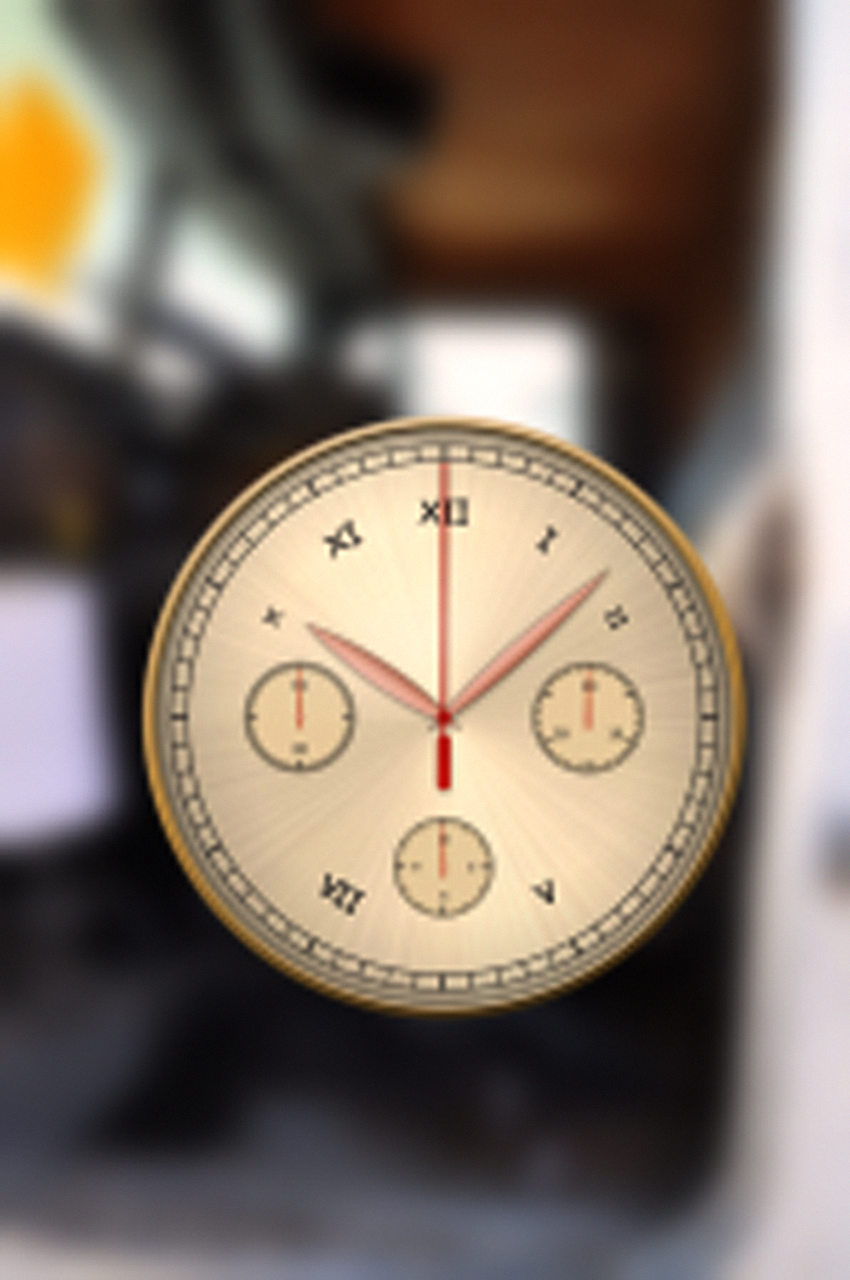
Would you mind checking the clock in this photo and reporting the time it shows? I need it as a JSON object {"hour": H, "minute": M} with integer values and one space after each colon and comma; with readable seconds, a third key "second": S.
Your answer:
{"hour": 10, "minute": 8}
